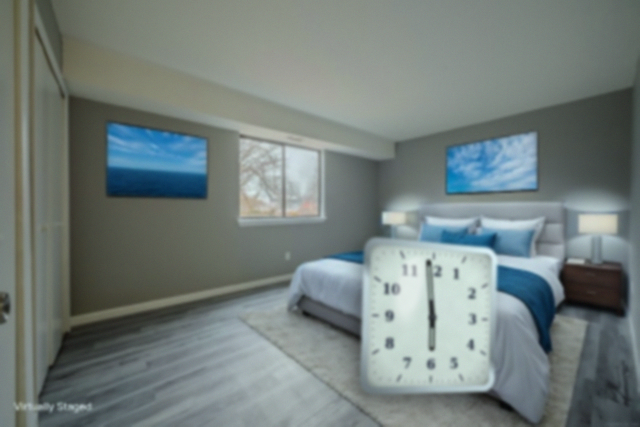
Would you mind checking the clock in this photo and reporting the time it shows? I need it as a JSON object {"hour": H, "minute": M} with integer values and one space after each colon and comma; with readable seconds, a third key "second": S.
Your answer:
{"hour": 5, "minute": 59}
